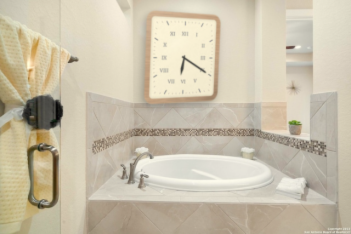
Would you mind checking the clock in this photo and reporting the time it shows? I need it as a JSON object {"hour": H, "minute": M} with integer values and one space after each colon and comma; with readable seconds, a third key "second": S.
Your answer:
{"hour": 6, "minute": 20}
